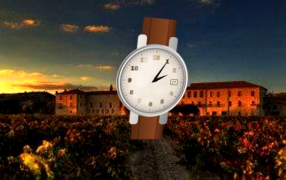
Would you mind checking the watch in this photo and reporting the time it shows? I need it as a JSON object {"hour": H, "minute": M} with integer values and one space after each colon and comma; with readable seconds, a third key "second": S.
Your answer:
{"hour": 2, "minute": 5}
